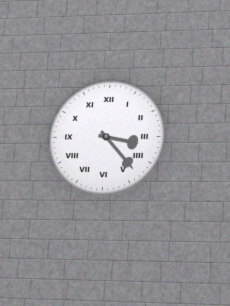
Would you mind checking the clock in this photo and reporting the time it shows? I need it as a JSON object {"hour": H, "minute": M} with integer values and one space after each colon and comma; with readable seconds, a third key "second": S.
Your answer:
{"hour": 3, "minute": 23}
